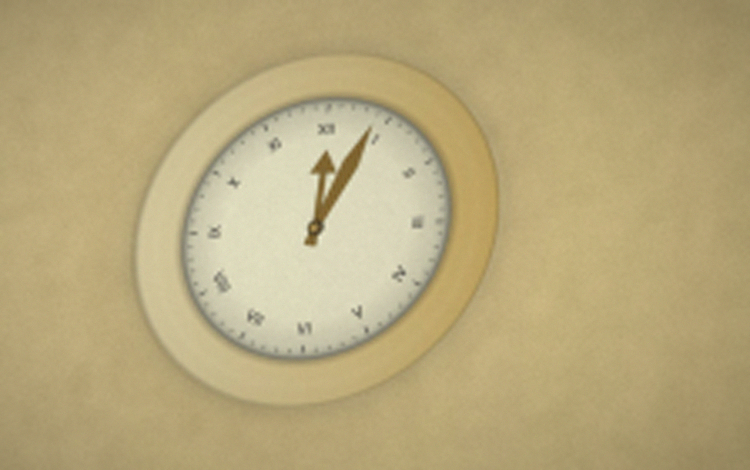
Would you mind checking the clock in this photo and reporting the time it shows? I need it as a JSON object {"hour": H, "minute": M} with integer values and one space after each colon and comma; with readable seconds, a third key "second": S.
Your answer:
{"hour": 12, "minute": 4}
